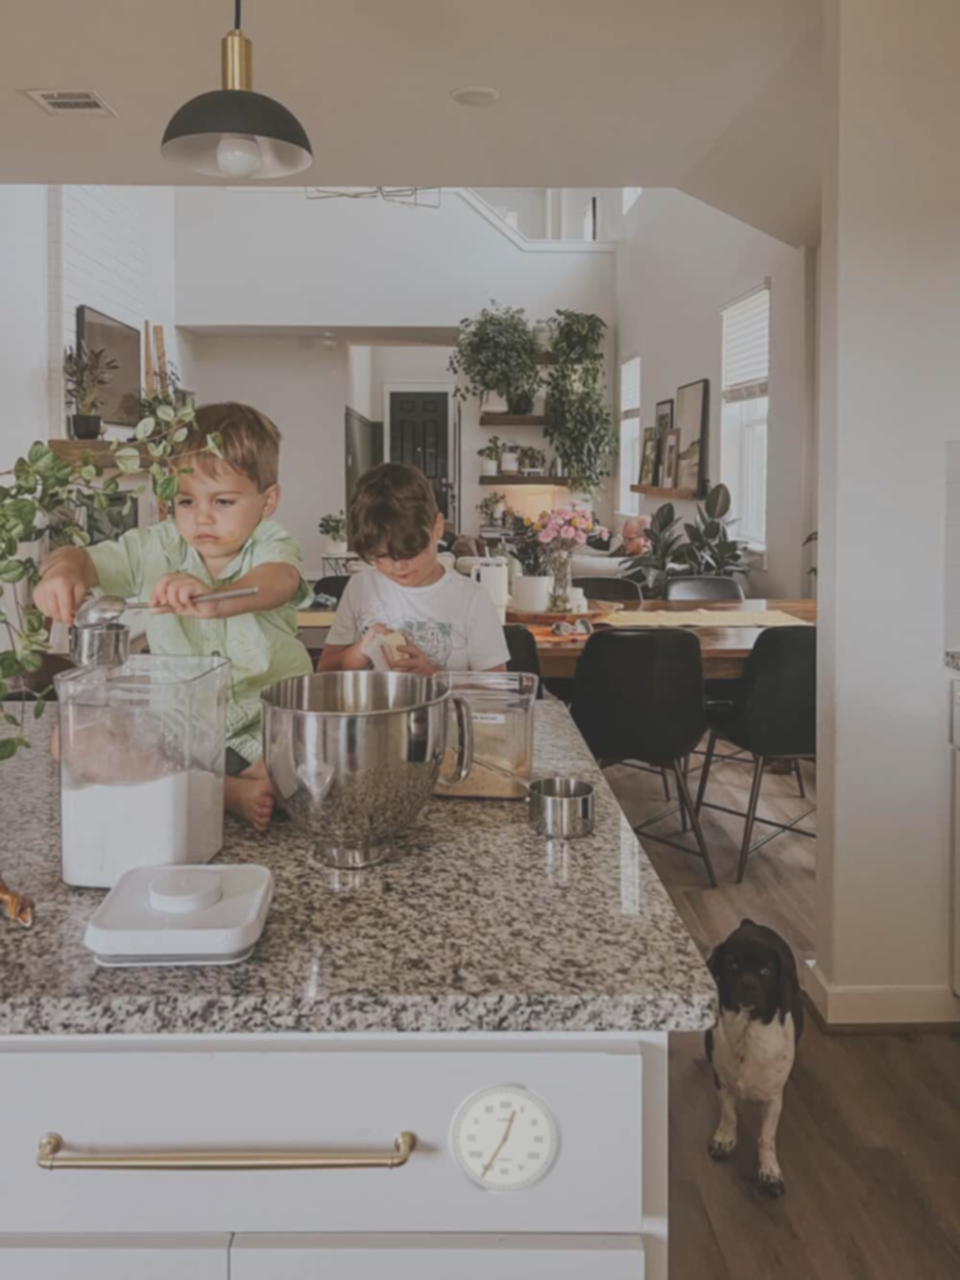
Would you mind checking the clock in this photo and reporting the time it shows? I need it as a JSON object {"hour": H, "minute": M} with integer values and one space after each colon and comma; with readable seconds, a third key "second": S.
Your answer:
{"hour": 12, "minute": 35}
